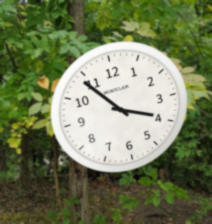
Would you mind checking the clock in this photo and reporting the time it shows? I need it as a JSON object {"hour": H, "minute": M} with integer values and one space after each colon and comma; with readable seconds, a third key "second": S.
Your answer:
{"hour": 3, "minute": 54}
